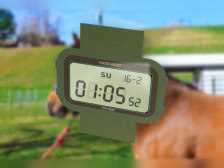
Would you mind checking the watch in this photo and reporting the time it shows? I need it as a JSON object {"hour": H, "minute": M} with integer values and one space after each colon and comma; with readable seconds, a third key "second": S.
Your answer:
{"hour": 1, "minute": 5, "second": 52}
